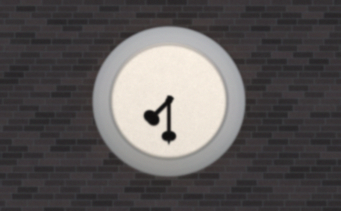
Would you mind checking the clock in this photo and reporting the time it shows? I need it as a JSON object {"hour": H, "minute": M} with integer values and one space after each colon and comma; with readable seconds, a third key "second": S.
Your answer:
{"hour": 7, "minute": 30}
